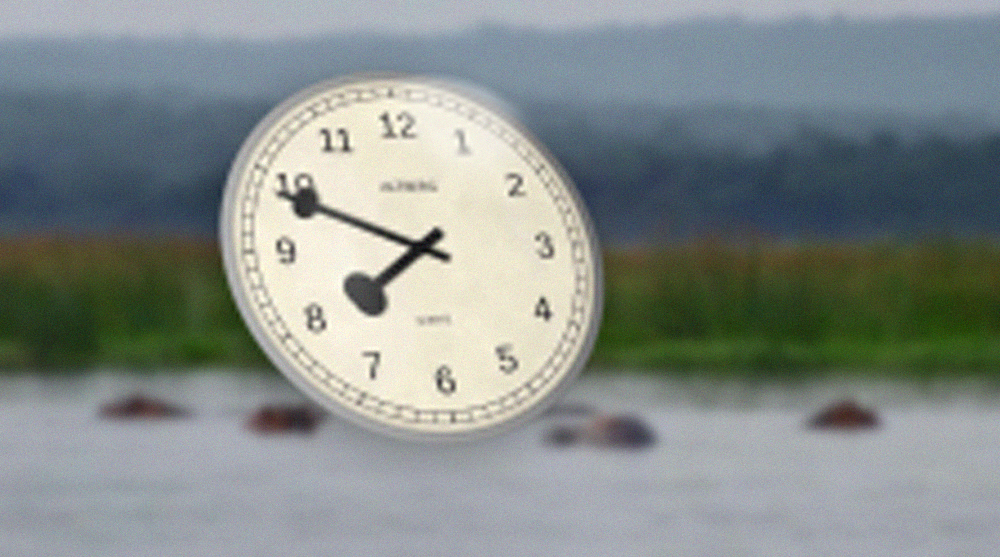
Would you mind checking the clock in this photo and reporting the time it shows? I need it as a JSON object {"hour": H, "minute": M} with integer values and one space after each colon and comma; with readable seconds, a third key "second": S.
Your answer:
{"hour": 7, "minute": 49}
